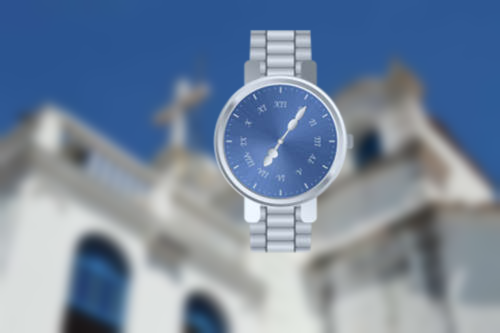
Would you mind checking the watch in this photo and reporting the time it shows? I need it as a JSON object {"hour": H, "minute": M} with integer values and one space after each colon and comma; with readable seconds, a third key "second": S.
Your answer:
{"hour": 7, "minute": 6}
